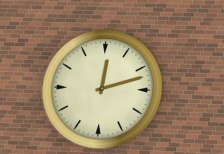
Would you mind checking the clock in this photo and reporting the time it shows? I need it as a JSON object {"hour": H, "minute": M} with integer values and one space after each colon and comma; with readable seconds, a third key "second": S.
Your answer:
{"hour": 12, "minute": 12}
